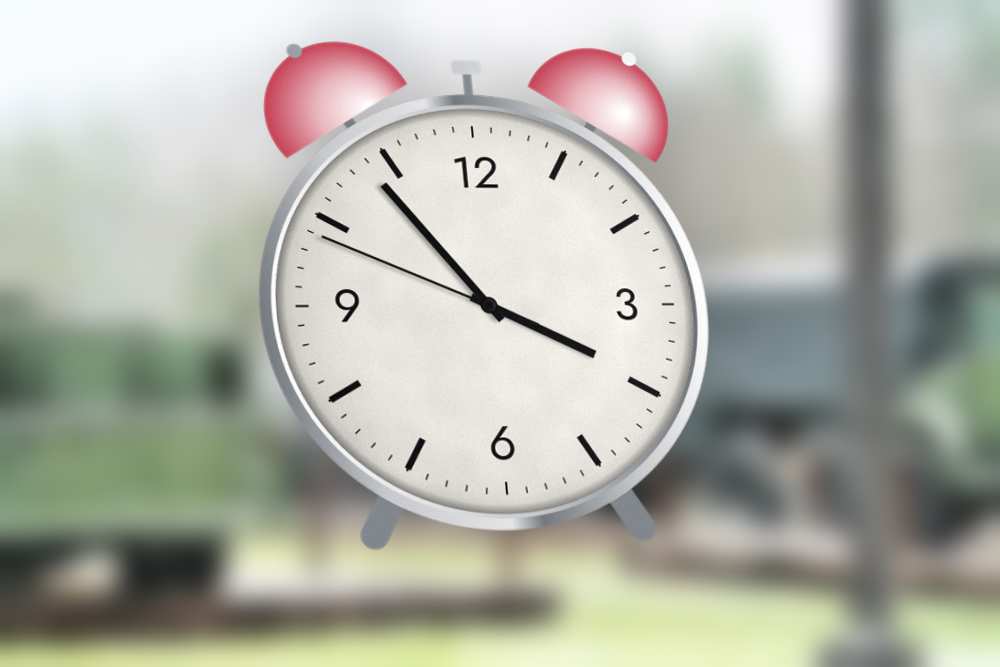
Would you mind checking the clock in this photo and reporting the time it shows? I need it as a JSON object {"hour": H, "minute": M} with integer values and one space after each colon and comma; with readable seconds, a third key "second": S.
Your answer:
{"hour": 3, "minute": 53, "second": 49}
